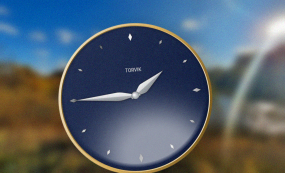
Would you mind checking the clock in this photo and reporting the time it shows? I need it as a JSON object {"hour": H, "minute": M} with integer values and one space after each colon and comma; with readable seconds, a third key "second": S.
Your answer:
{"hour": 1, "minute": 45}
